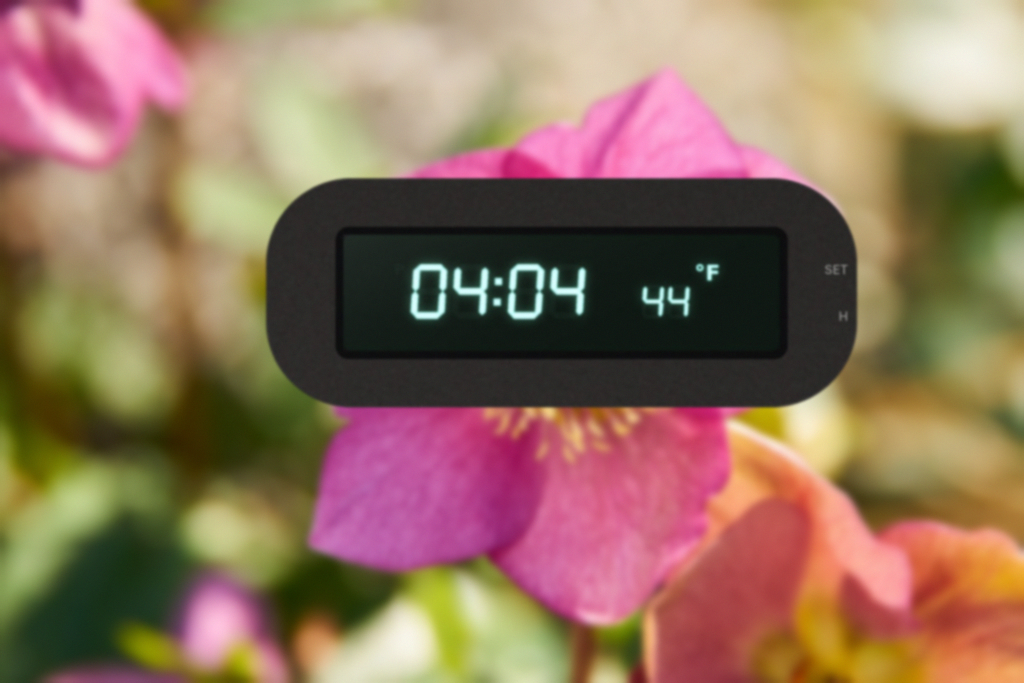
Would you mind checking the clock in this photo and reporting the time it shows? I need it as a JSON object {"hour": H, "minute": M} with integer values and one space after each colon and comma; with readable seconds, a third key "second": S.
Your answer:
{"hour": 4, "minute": 4}
